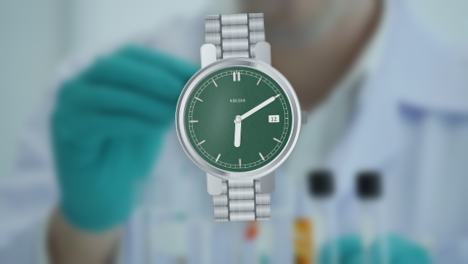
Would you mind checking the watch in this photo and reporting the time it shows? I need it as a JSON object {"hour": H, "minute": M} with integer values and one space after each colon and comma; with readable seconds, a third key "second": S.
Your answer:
{"hour": 6, "minute": 10}
